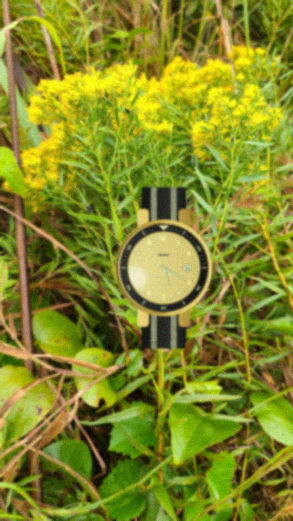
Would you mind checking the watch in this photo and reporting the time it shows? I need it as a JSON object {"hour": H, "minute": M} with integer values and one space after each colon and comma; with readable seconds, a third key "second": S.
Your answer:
{"hour": 5, "minute": 20}
